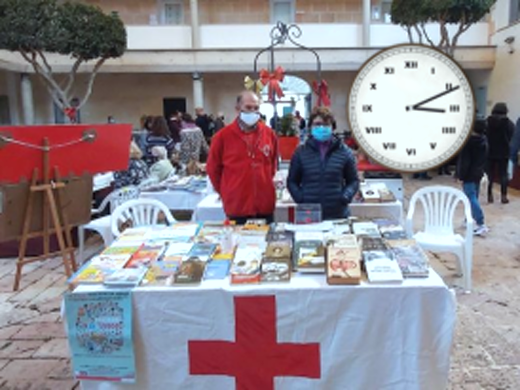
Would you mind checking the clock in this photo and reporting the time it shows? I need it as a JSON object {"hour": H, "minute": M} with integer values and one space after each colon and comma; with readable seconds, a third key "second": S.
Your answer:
{"hour": 3, "minute": 11}
